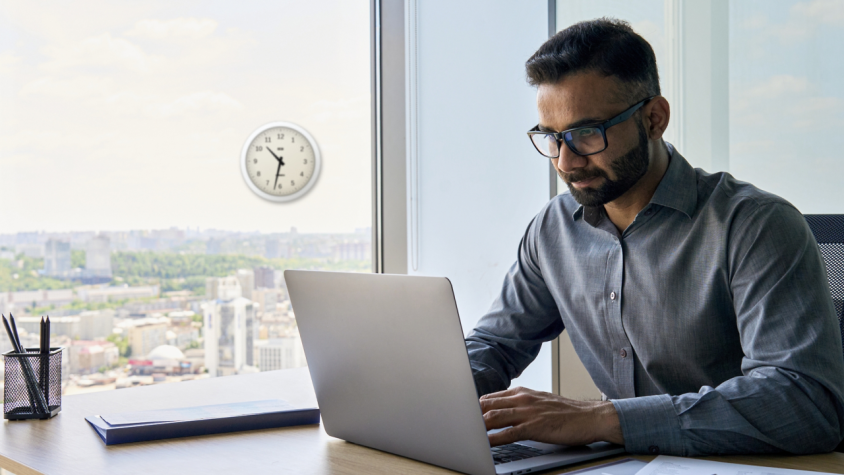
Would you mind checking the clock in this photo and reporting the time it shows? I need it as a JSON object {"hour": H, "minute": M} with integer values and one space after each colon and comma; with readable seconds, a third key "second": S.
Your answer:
{"hour": 10, "minute": 32}
